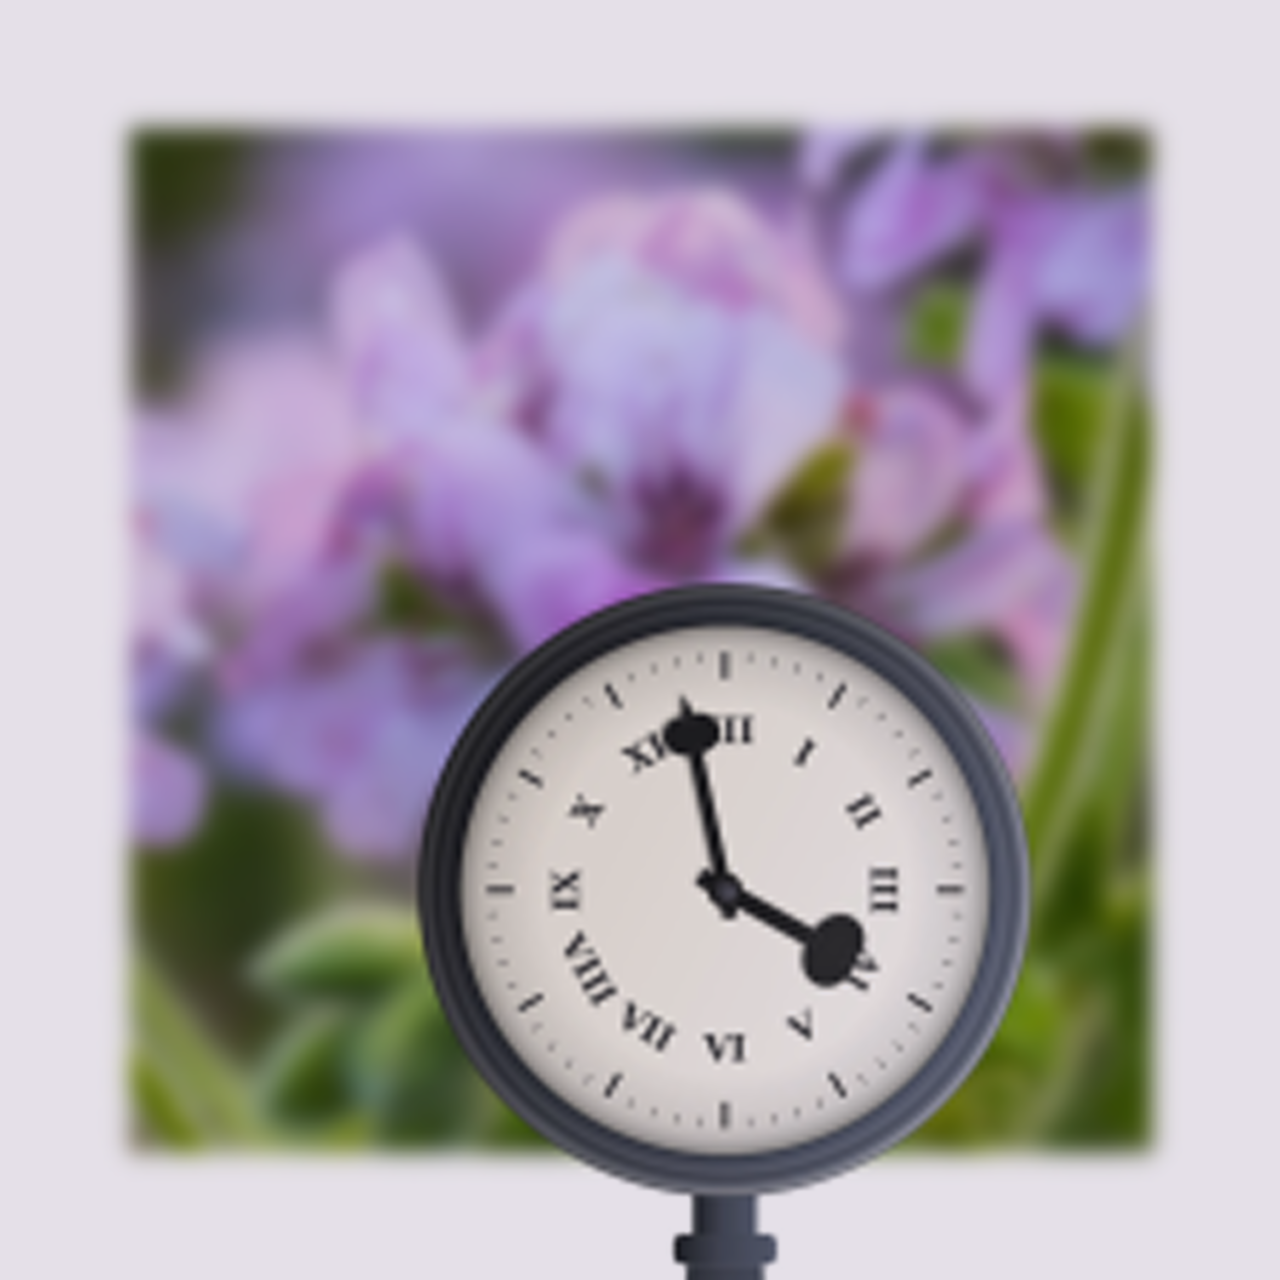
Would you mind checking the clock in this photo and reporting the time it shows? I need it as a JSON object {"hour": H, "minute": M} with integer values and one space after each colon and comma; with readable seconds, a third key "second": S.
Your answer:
{"hour": 3, "minute": 58}
